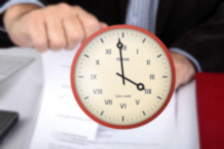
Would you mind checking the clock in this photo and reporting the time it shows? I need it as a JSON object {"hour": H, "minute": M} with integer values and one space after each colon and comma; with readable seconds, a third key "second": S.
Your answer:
{"hour": 3, "minute": 59}
